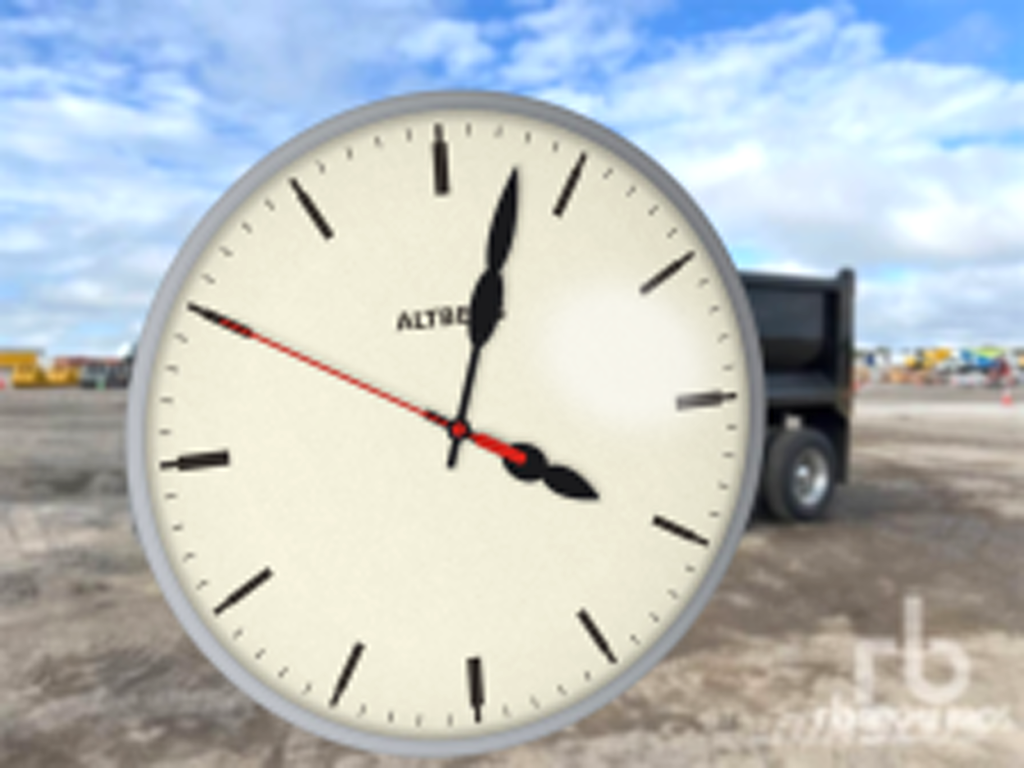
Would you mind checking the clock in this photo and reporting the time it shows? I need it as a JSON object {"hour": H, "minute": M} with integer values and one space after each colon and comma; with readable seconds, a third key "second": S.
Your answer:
{"hour": 4, "minute": 2, "second": 50}
